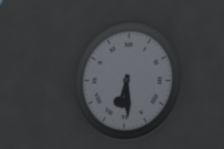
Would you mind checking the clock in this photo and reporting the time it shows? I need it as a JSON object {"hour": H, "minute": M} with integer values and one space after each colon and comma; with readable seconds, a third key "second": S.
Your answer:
{"hour": 6, "minute": 29}
